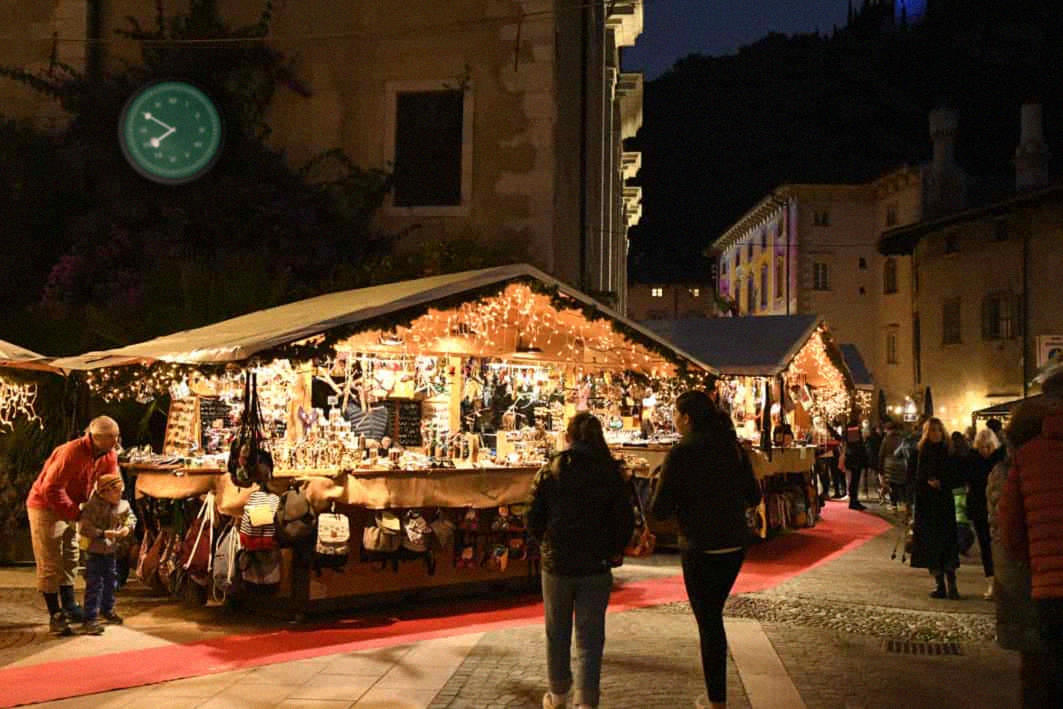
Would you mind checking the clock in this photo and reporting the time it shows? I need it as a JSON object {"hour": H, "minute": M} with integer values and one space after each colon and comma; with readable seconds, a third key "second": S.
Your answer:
{"hour": 7, "minute": 50}
